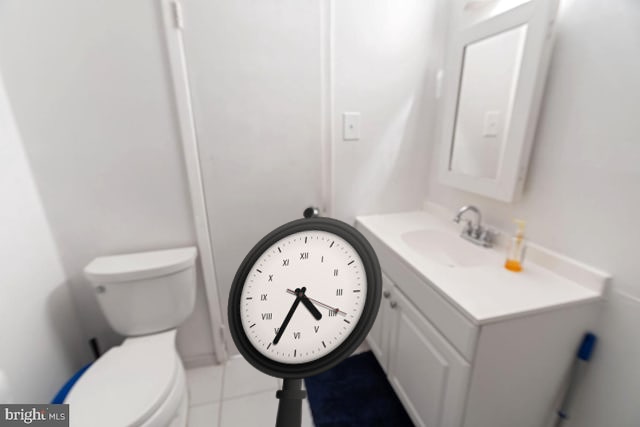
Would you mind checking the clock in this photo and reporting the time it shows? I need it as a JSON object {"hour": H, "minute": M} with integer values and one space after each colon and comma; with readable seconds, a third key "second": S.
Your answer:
{"hour": 4, "minute": 34, "second": 19}
